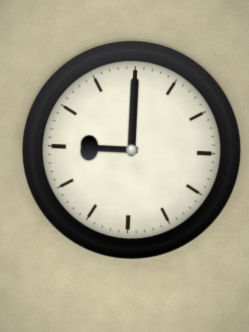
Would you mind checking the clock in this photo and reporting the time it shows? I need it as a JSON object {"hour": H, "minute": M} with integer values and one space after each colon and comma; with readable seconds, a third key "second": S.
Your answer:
{"hour": 9, "minute": 0}
